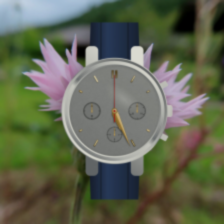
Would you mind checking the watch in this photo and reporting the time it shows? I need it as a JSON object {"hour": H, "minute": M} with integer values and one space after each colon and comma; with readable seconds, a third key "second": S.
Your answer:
{"hour": 5, "minute": 26}
